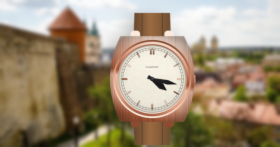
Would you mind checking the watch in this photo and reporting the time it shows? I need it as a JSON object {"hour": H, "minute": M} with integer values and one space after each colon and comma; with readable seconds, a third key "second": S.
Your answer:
{"hour": 4, "minute": 17}
